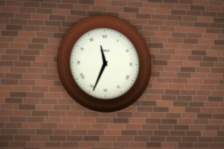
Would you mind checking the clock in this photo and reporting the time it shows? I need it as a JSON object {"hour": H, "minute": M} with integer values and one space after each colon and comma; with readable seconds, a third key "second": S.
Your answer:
{"hour": 11, "minute": 34}
